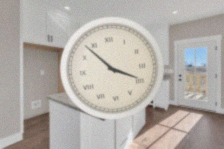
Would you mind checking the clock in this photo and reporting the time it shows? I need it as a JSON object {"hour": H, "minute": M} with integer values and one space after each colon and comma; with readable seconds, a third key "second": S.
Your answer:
{"hour": 3, "minute": 53}
